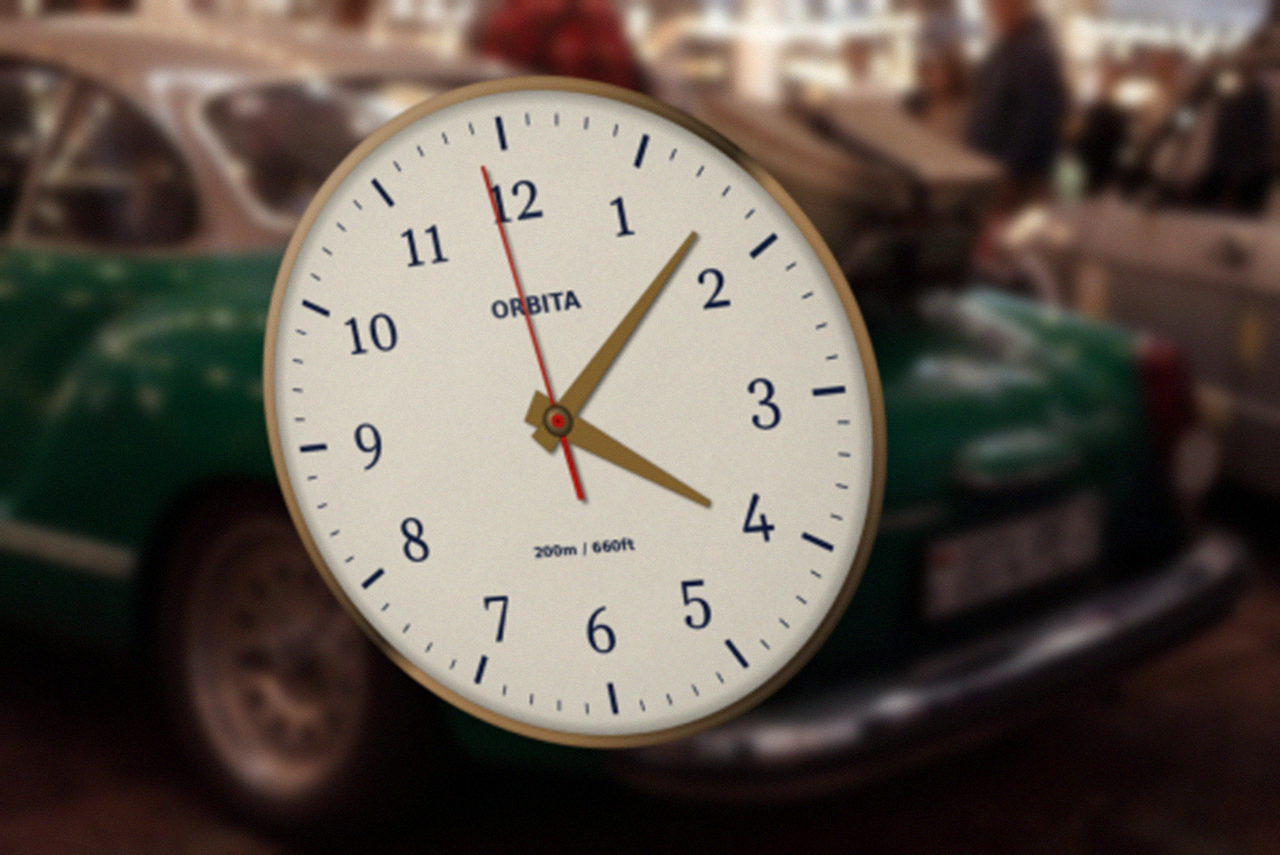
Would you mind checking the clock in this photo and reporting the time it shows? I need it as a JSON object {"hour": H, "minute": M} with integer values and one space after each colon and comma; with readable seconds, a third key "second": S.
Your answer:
{"hour": 4, "minute": 7, "second": 59}
